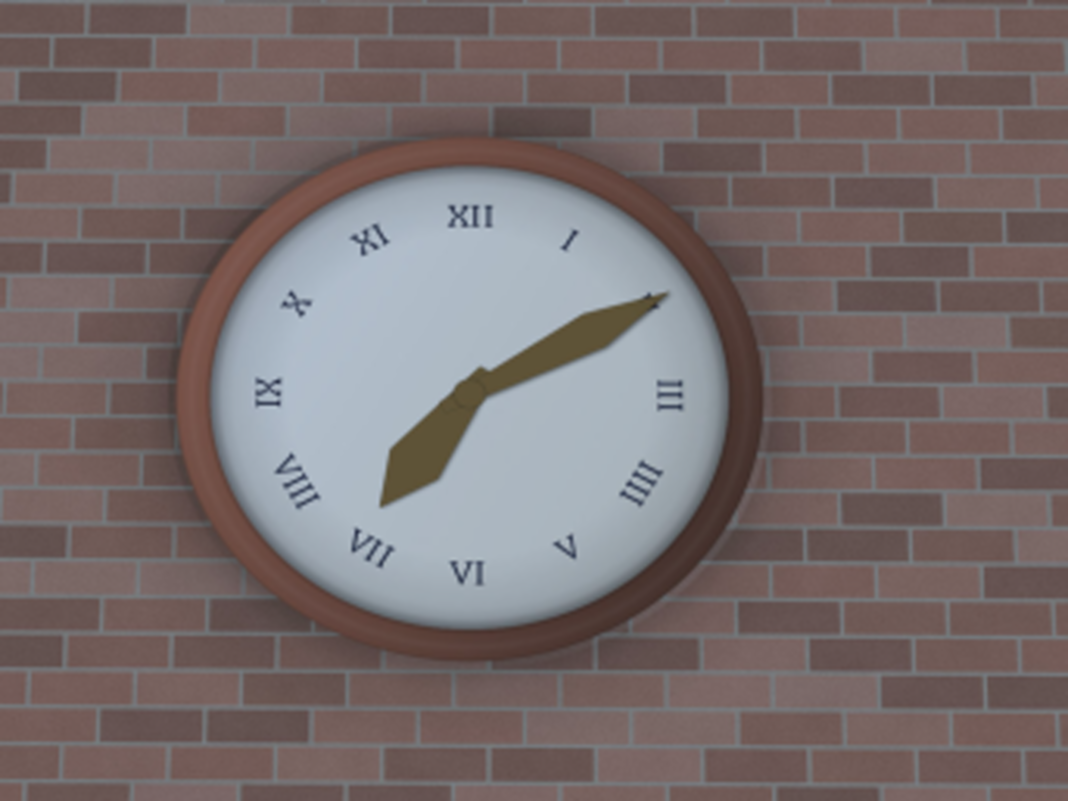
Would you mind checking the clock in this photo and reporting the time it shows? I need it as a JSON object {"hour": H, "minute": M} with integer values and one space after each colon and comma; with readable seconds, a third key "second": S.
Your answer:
{"hour": 7, "minute": 10}
